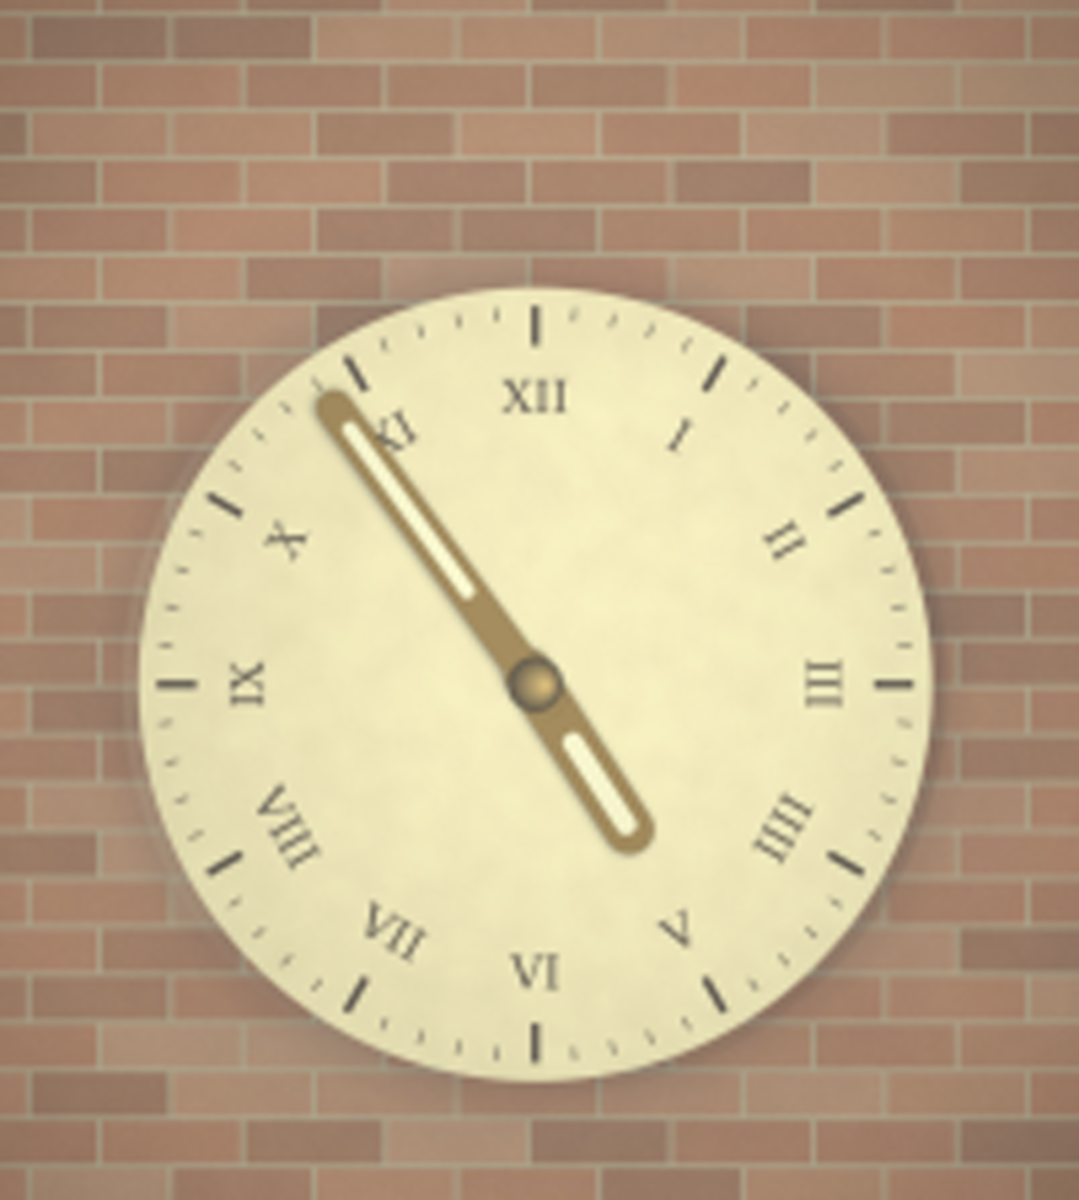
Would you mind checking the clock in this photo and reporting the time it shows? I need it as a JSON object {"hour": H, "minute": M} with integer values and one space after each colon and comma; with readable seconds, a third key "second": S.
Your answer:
{"hour": 4, "minute": 54}
